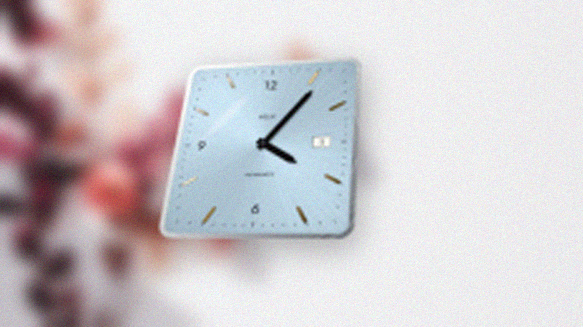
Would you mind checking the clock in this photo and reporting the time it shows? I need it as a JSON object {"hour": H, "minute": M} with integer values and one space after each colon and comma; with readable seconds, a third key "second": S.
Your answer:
{"hour": 4, "minute": 6}
